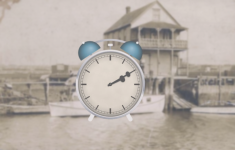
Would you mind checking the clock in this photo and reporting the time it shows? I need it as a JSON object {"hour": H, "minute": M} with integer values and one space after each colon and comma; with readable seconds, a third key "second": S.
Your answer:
{"hour": 2, "minute": 10}
